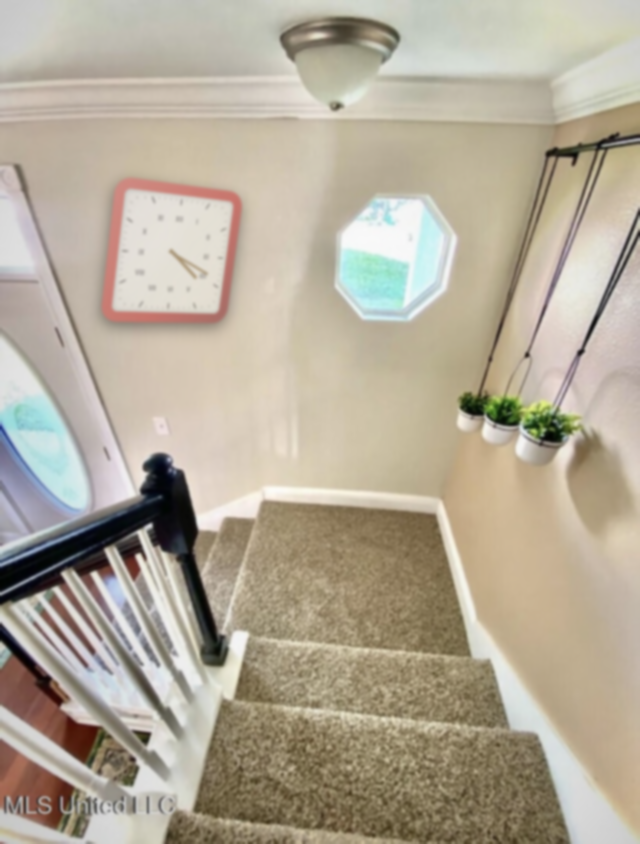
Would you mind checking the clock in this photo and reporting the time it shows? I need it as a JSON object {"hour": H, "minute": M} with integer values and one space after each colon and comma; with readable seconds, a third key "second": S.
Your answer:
{"hour": 4, "minute": 19}
